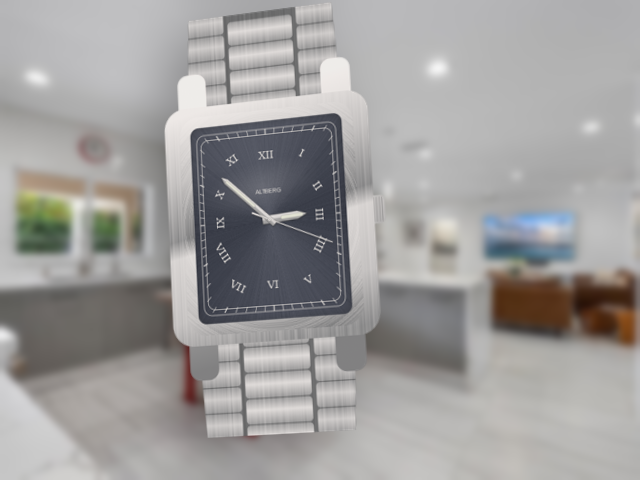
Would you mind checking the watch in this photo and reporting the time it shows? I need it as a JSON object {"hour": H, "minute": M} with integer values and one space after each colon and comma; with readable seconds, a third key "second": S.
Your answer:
{"hour": 2, "minute": 52, "second": 19}
